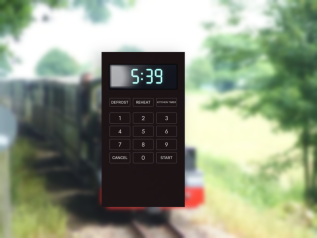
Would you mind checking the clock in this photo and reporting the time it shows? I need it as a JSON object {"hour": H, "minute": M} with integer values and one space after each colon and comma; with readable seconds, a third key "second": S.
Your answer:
{"hour": 5, "minute": 39}
